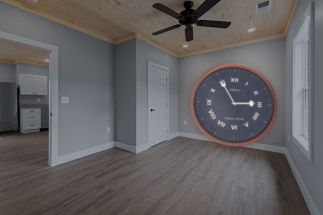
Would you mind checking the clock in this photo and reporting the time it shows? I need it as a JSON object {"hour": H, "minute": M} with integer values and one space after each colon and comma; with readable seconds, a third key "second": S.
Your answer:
{"hour": 2, "minute": 55}
